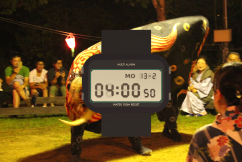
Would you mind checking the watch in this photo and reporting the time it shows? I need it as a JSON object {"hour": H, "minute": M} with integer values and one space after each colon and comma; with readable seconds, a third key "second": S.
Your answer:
{"hour": 4, "minute": 0, "second": 50}
